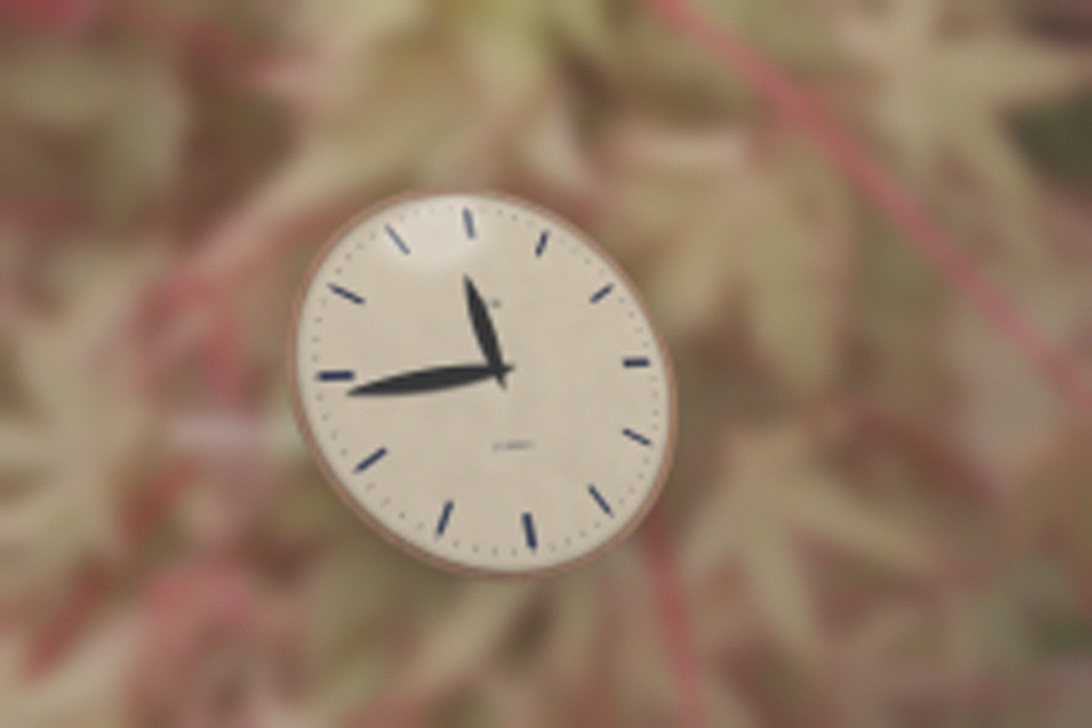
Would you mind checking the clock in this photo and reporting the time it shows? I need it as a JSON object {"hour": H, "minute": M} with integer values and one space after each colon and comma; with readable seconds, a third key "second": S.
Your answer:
{"hour": 11, "minute": 44}
